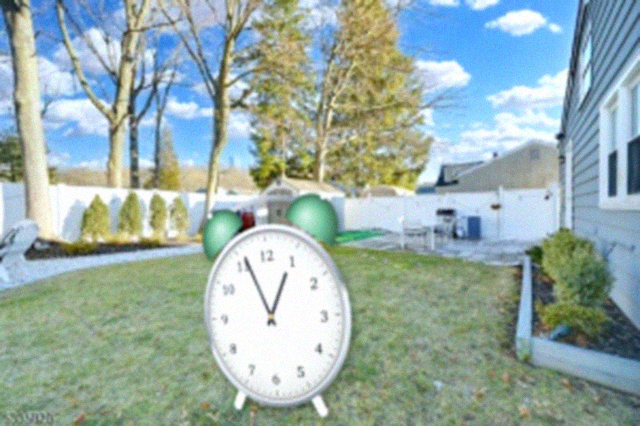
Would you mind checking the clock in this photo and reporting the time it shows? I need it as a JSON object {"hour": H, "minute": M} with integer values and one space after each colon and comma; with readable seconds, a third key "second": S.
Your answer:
{"hour": 12, "minute": 56}
